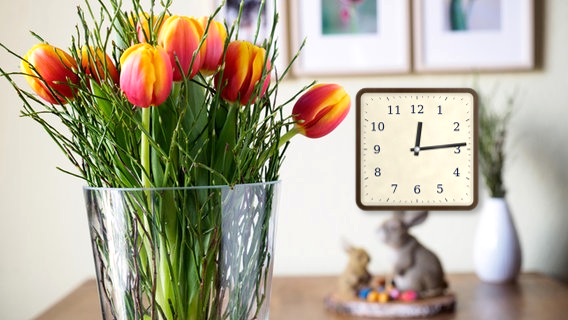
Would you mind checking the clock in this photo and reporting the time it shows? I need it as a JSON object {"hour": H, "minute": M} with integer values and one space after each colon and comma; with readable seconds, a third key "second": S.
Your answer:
{"hour": 12, "minute": 14}
